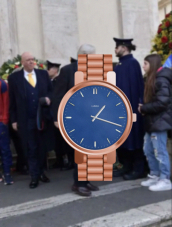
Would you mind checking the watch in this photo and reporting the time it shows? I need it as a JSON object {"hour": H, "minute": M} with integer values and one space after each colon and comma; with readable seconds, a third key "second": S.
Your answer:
{"hour": 1, "minute": 18}
